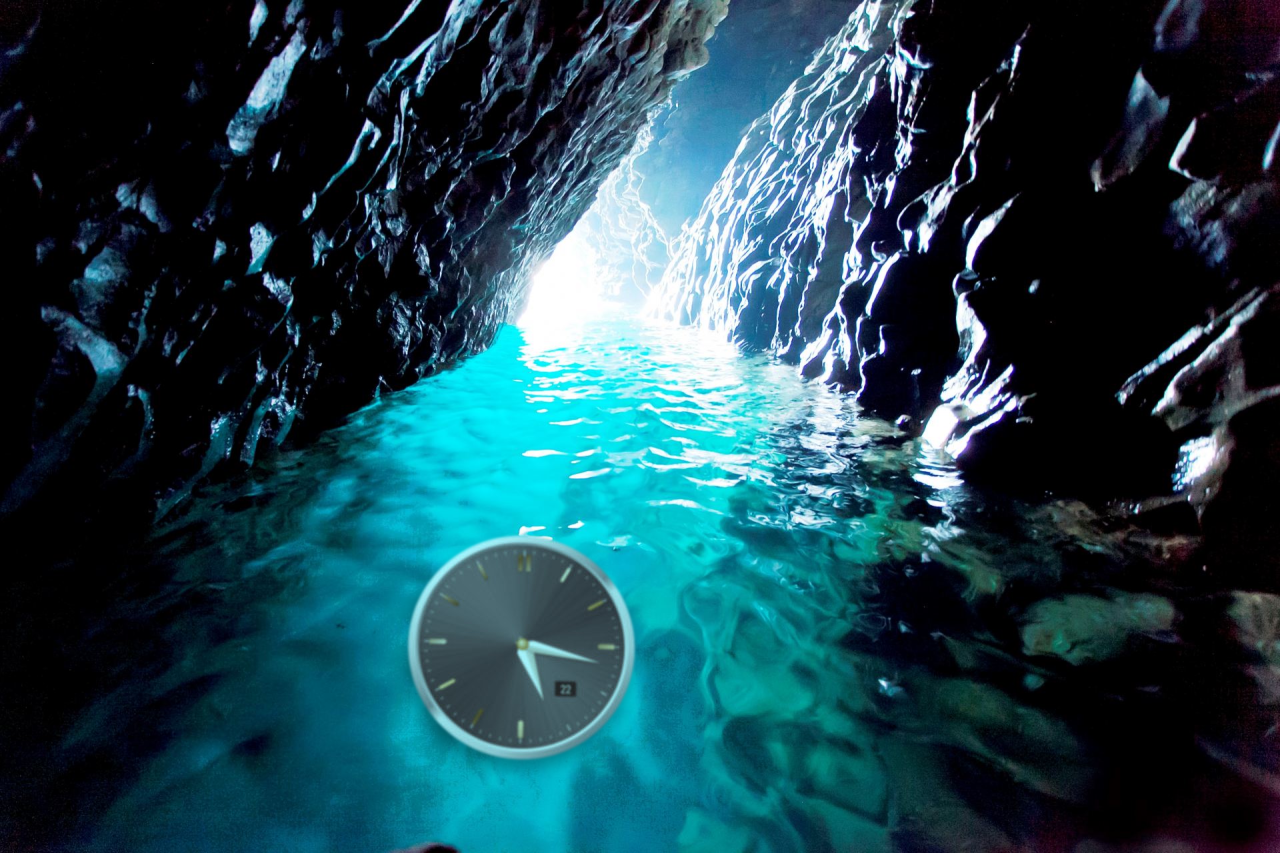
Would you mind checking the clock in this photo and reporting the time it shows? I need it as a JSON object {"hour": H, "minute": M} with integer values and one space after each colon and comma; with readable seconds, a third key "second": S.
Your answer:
{"hour": 5, "minute": 17}
